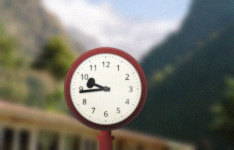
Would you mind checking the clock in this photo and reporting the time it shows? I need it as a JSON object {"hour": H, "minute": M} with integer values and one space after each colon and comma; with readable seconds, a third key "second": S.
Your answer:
{"hour": 9, "minute": 44}
